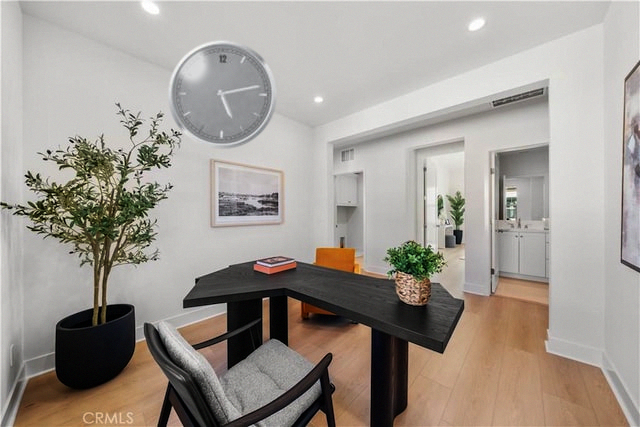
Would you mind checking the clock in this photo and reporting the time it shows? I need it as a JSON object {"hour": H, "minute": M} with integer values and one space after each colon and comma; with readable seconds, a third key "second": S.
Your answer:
{"hour": 5, "minute": 13}
